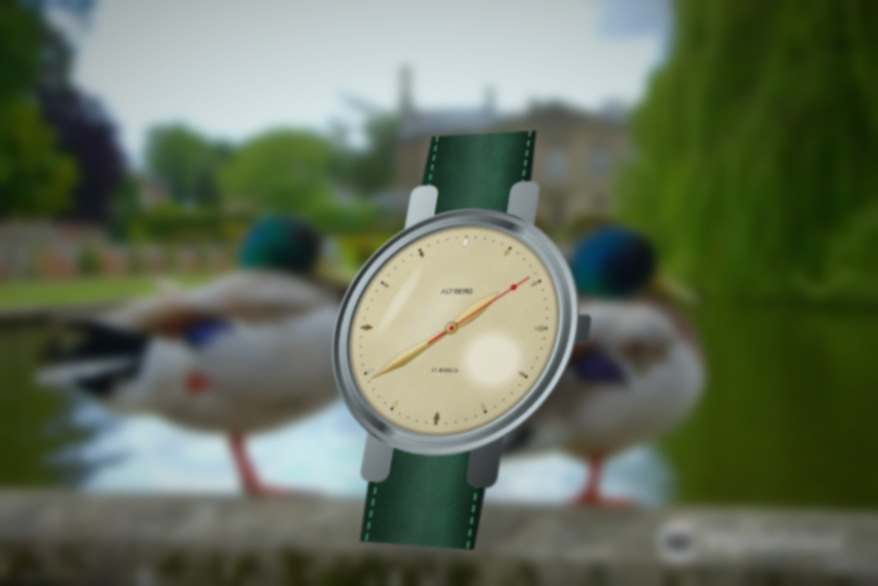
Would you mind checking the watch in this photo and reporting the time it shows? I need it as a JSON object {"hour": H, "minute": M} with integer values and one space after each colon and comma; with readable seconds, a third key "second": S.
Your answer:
{"hour": 1, "minute": 39, "second": 9}
